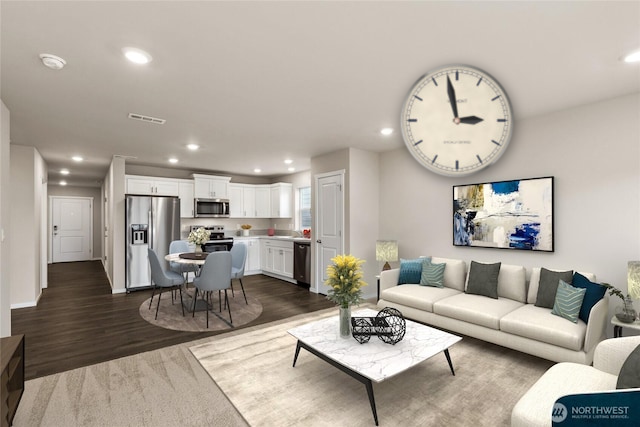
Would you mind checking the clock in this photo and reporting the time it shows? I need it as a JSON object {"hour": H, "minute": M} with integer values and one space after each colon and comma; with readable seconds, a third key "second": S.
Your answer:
{"hour": 2, "minute": 58}
